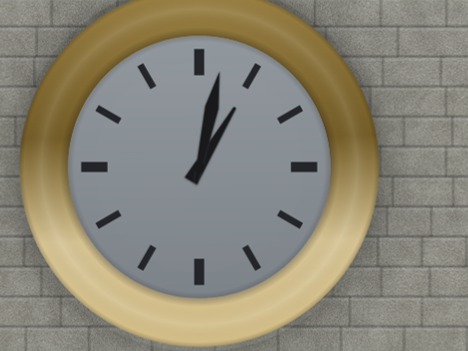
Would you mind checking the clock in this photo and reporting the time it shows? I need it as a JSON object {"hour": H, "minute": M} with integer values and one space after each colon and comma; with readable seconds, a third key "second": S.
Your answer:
{"hour": 1, "minute": 2}
